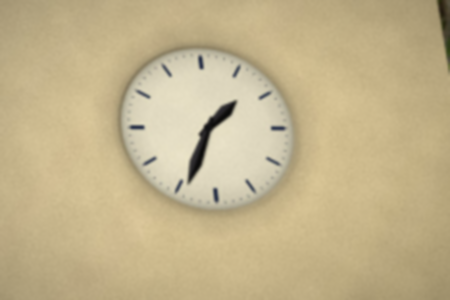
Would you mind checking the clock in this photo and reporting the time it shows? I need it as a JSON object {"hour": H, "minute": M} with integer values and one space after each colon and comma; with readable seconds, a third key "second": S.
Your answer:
{"hour": 1, "minute": 34}
